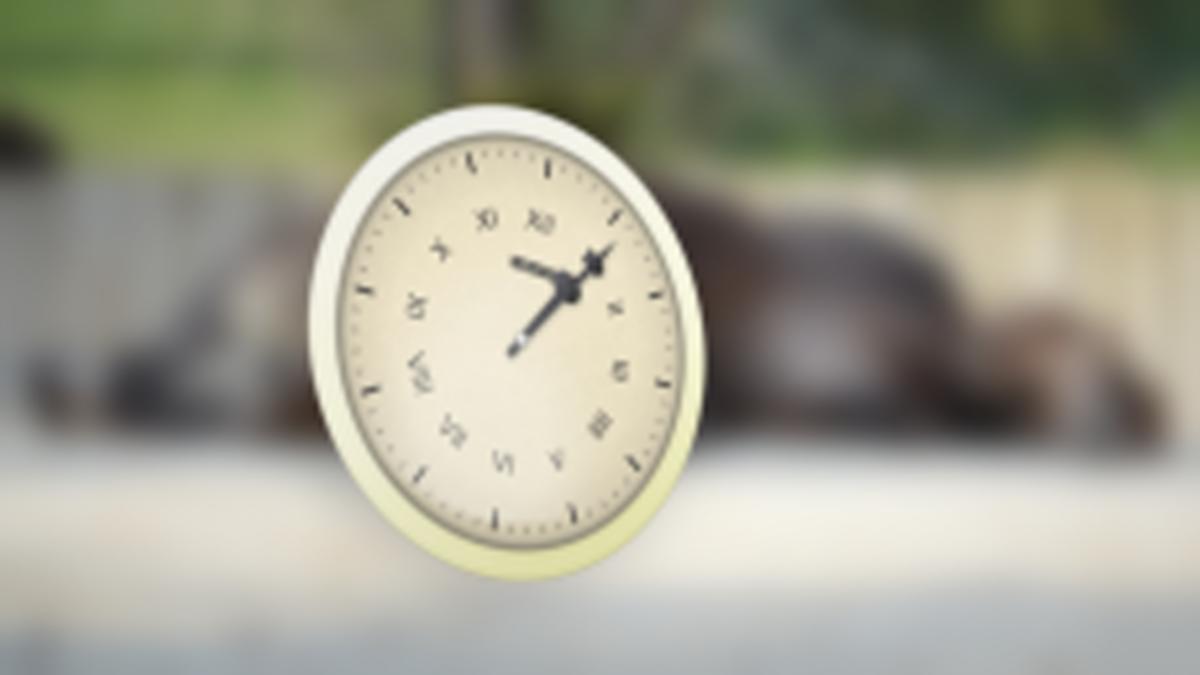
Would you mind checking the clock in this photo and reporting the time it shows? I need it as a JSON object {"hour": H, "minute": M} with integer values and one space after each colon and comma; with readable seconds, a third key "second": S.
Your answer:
{"hour": 1, "minute": 6}
